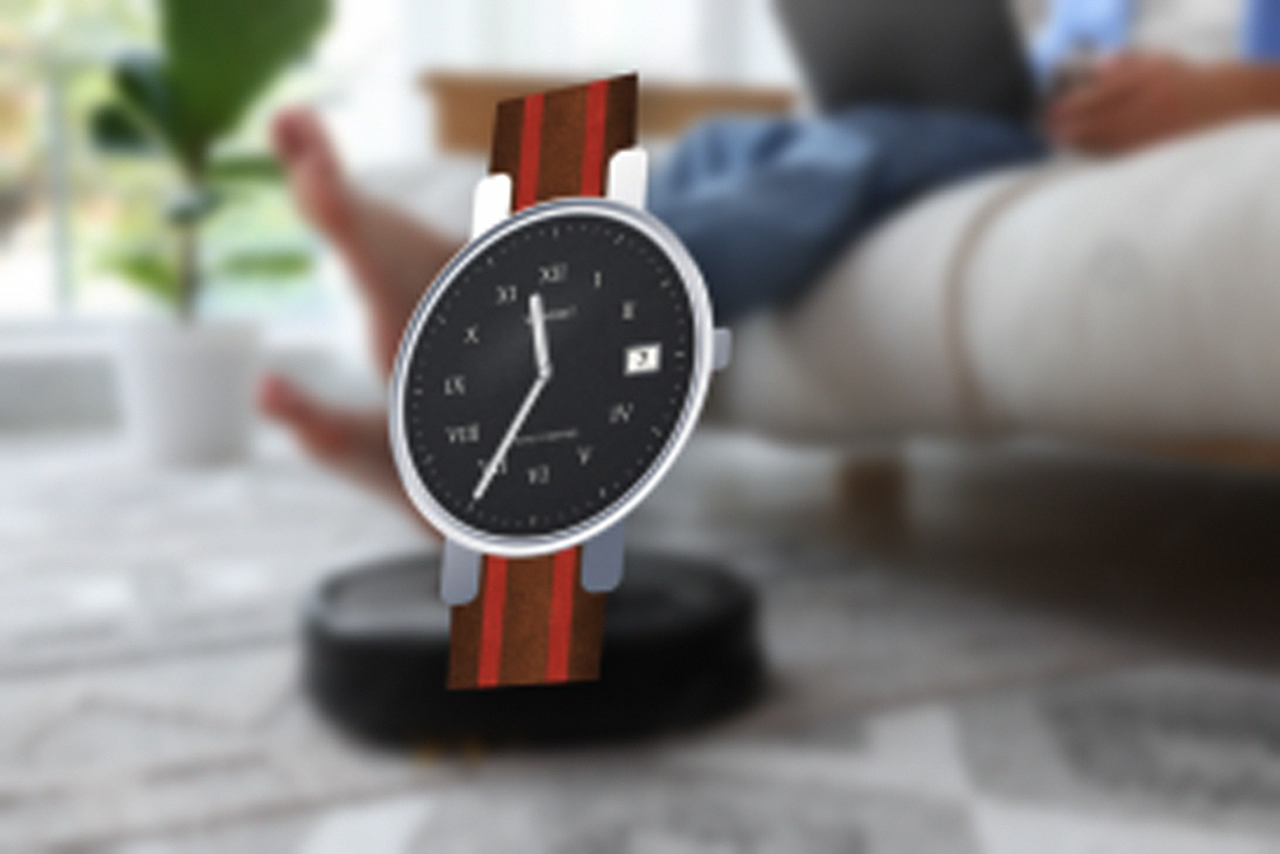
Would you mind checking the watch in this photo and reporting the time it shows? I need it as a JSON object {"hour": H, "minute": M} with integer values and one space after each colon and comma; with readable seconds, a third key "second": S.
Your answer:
{"hour": 11, "minute": 35}
